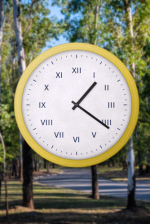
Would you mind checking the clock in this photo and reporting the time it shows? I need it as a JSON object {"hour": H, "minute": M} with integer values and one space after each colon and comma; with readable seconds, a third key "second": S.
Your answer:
{"hour": 1, "minute": 21}
